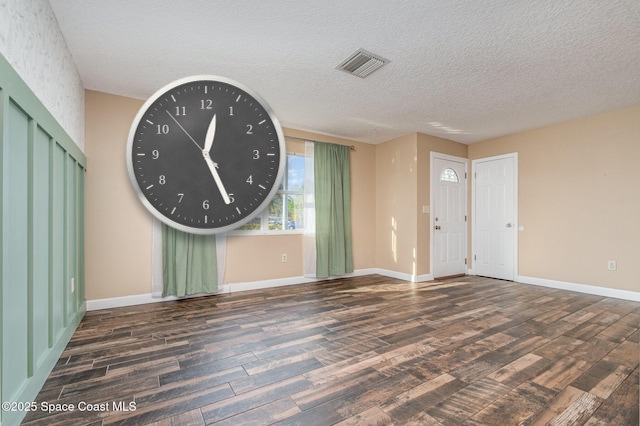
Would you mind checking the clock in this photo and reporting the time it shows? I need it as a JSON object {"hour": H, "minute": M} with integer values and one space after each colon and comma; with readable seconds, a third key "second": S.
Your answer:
{"hour": 12, "minute": 25, "second": 53}
